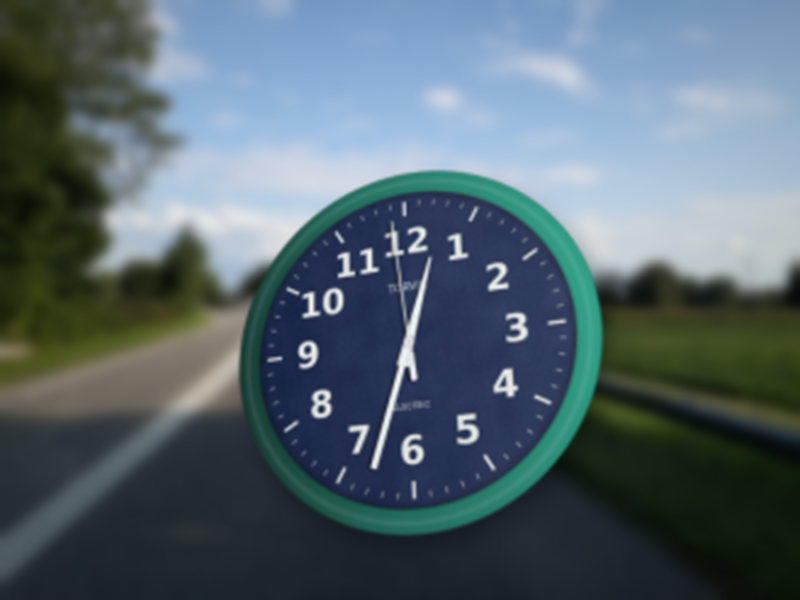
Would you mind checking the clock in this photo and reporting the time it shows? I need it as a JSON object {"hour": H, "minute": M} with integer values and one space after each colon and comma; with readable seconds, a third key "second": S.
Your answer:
{"hour": 12, "minute": 32, "second": 59}
